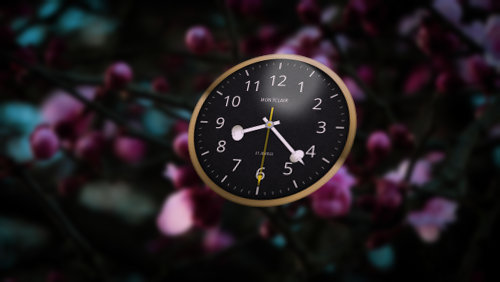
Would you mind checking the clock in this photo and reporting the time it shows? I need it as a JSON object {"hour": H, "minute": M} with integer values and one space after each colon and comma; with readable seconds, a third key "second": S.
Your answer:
{"hour": 8, "minute": 22, "second": 30}
